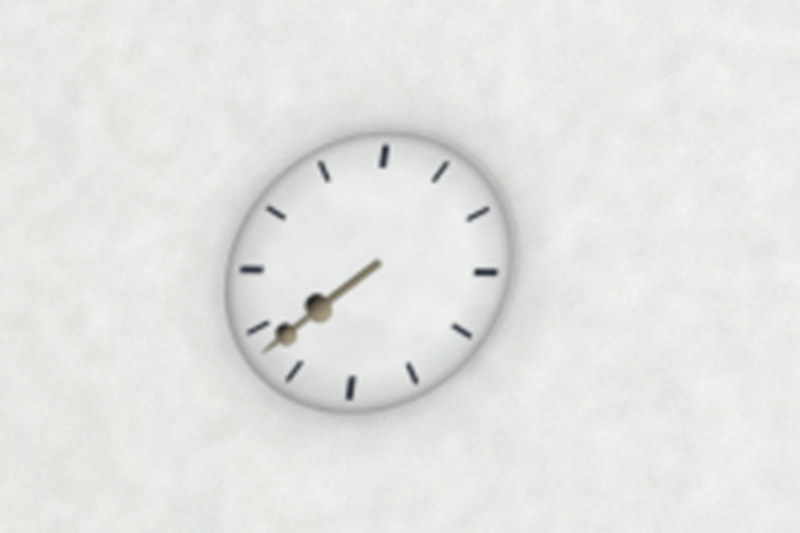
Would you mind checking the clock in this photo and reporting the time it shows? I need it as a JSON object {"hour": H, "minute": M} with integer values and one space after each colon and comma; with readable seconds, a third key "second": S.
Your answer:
{"hour": 7, "minute": 38}
